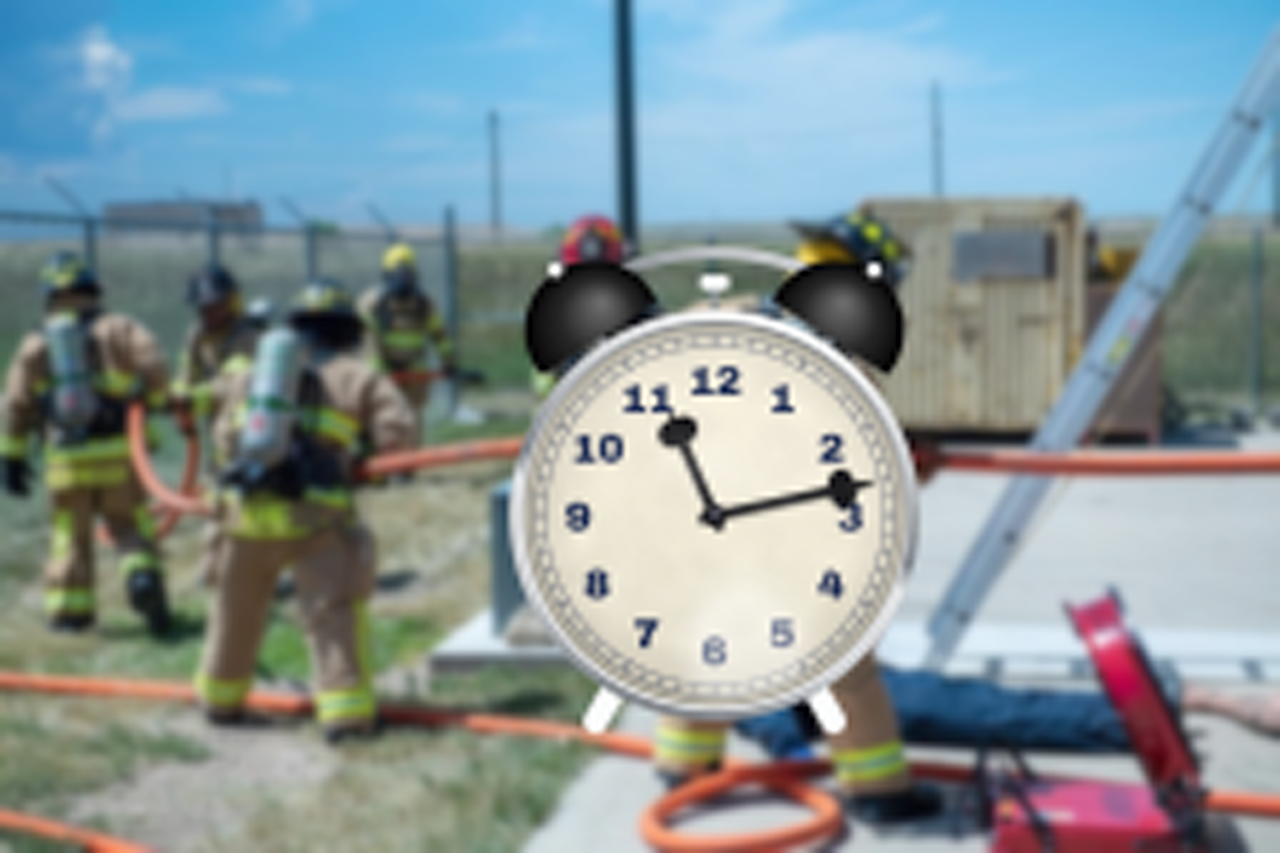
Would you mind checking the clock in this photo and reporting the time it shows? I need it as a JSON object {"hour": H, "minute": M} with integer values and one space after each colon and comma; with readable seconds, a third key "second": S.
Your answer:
{"hour": 11, "minute": 13}
